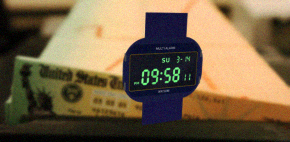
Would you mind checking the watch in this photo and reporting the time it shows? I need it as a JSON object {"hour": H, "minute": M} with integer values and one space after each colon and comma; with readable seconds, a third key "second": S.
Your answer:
{"hour": 9, "minute": 58, "second": 11}
